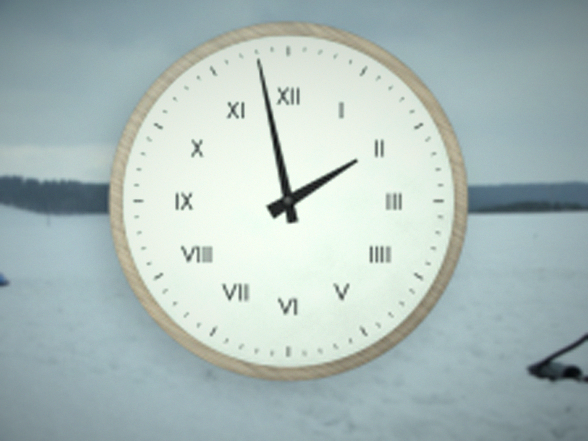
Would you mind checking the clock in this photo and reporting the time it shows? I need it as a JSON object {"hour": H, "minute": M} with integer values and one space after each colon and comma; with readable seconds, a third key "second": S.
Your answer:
{"hour": 1, "minute": 58}
